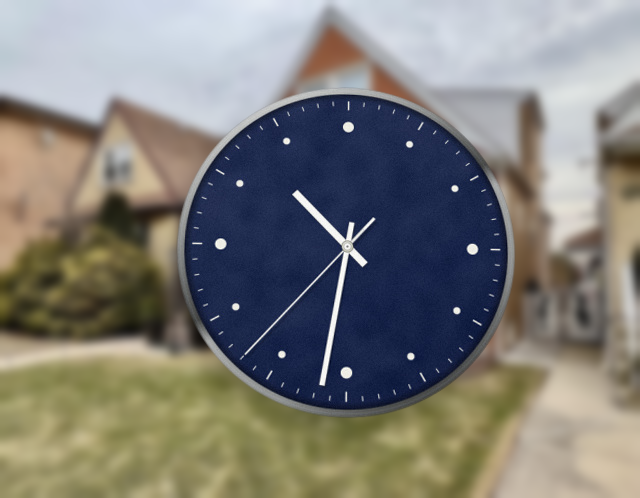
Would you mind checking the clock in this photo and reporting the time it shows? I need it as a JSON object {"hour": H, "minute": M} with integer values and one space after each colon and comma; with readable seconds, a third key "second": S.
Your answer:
{"hour": 10, "minute": 31, "second": 37}
